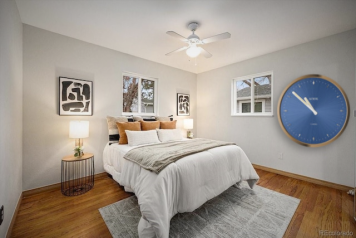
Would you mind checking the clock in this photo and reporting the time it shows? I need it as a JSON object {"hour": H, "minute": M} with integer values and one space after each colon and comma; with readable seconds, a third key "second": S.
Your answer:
{"hour": 10, "minute": 52}
